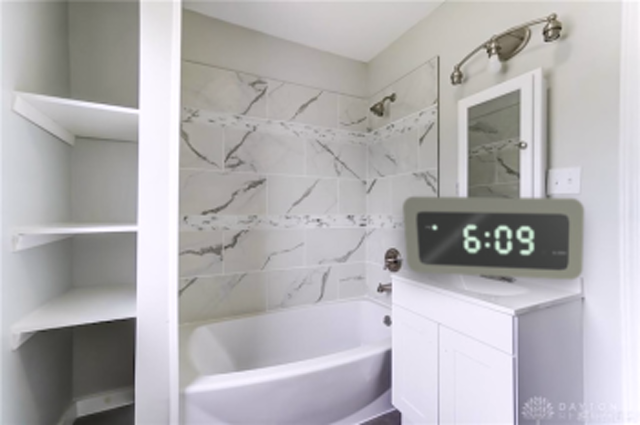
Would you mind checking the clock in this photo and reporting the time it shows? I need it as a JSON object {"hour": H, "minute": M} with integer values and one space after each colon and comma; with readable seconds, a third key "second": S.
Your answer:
{"hour": 6, "minute": 9}
